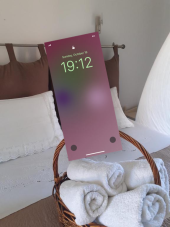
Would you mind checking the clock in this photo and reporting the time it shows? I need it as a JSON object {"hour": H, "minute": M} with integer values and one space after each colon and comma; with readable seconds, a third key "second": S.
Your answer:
{"hour": 19, "minute": 12}
